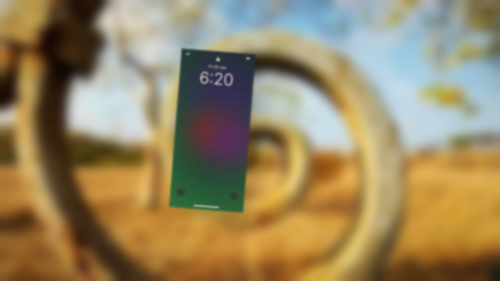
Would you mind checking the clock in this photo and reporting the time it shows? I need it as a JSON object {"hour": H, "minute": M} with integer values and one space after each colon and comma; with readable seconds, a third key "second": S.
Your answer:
{"hour": 6, "minute": 20}
